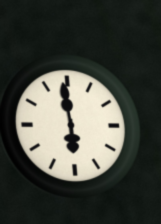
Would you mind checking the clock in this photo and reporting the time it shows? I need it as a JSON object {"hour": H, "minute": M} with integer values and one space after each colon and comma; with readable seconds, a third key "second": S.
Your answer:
{"hour": 5, "minute": 59}
